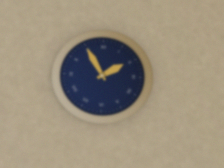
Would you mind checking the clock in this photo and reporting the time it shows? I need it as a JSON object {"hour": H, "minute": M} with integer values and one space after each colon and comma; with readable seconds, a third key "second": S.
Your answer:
{"hour": 1, "minute": 55}
